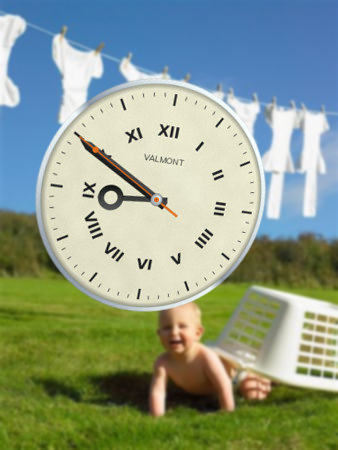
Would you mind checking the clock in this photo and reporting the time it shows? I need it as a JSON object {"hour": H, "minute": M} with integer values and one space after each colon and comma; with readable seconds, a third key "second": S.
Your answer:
{"hour": 8, "minute": 49, "second": 50}
